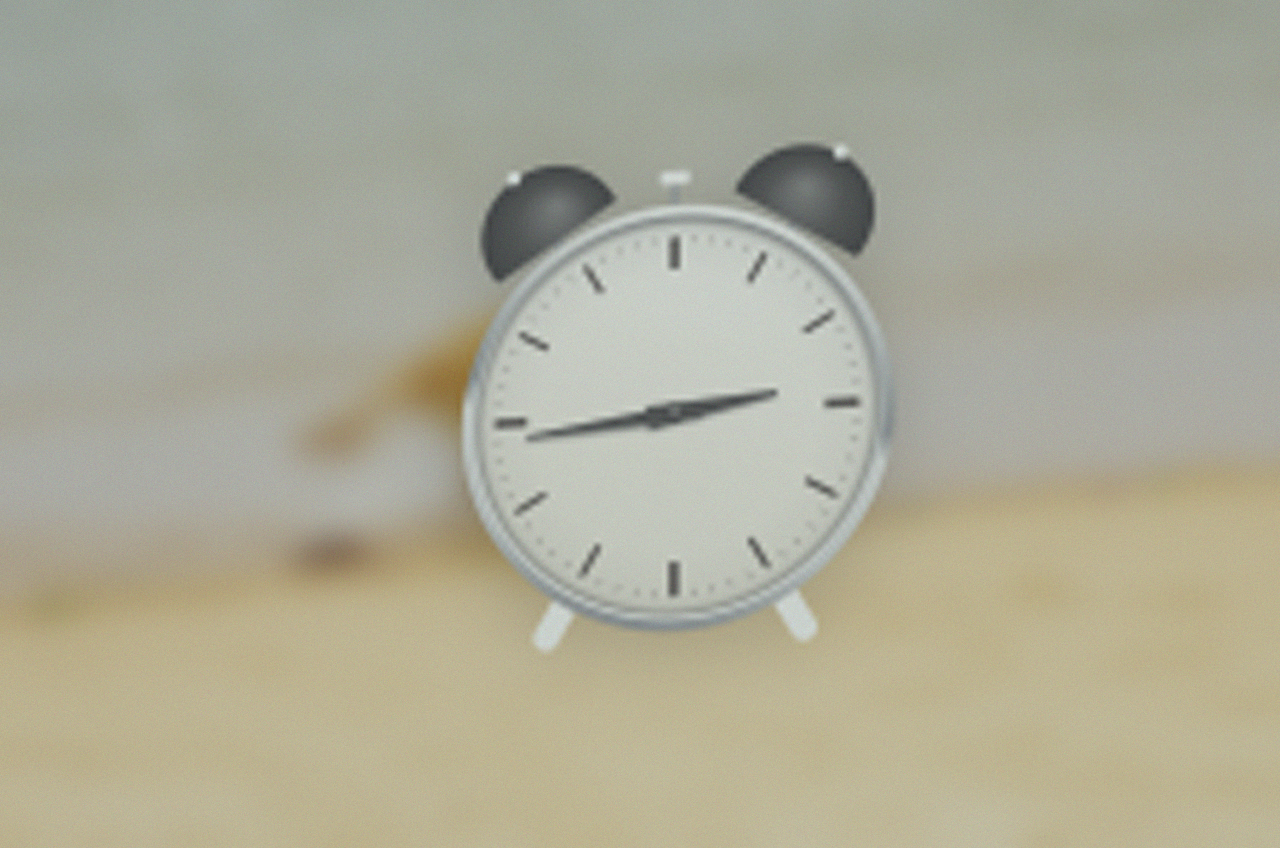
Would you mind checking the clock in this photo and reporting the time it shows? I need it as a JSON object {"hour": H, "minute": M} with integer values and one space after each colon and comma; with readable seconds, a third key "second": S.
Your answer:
{"hour": 2, "minute": 44}
